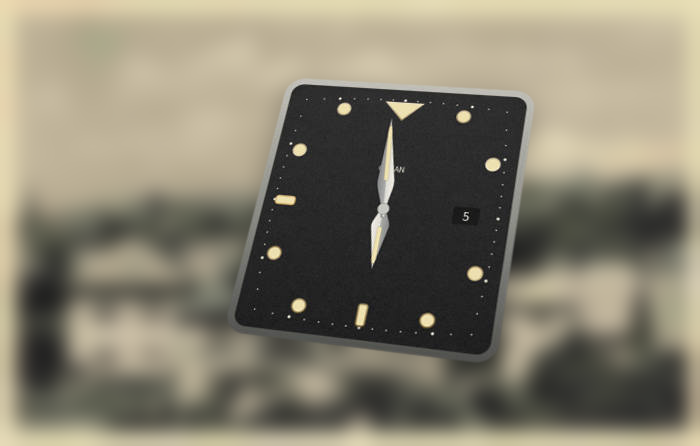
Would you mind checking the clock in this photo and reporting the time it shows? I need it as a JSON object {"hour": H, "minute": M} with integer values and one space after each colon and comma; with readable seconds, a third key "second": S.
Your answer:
{"hour": 5, "minute": 59}
